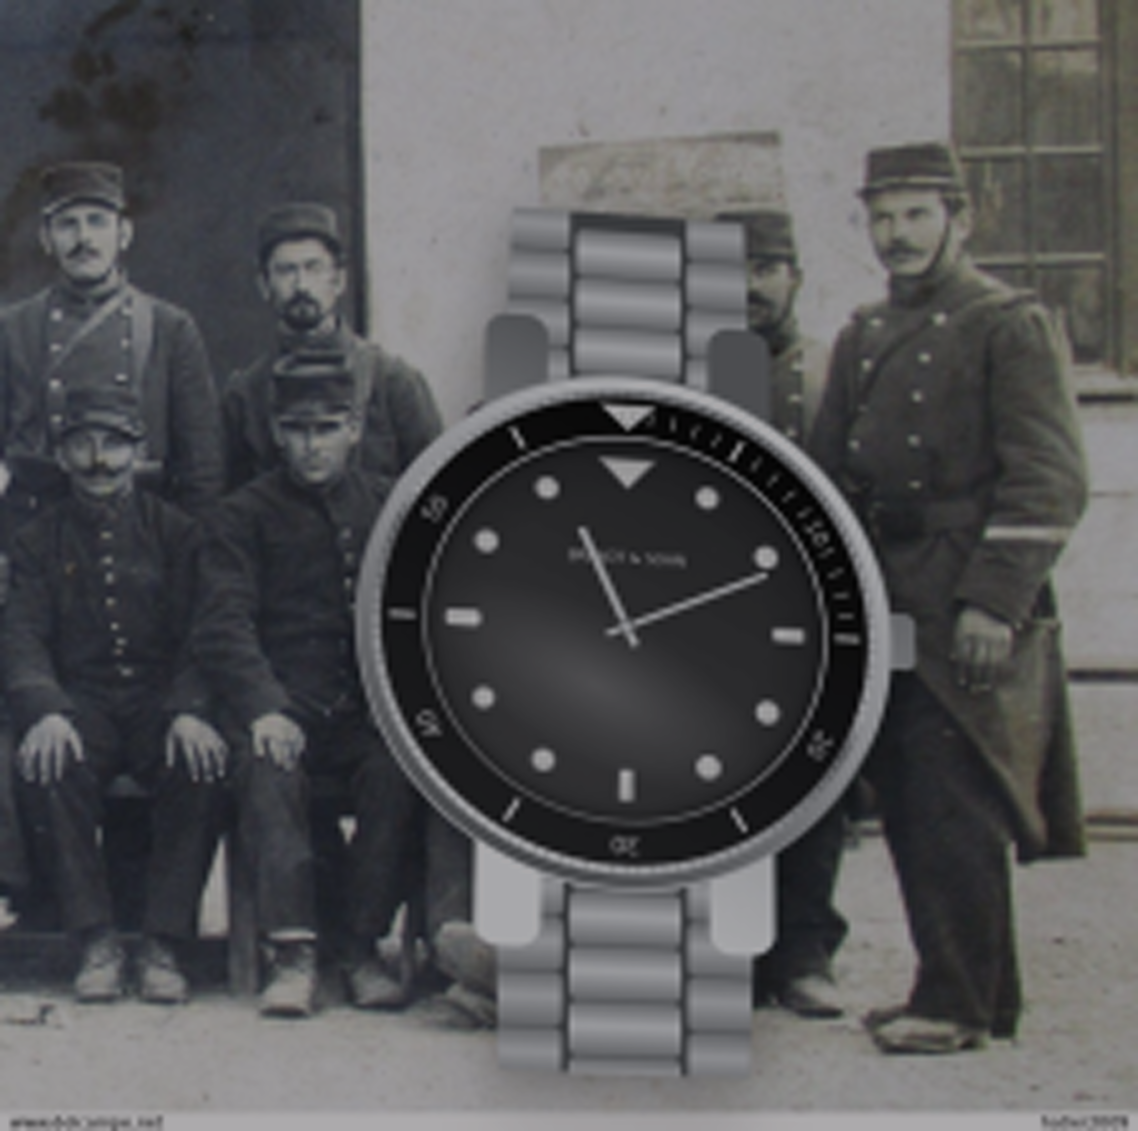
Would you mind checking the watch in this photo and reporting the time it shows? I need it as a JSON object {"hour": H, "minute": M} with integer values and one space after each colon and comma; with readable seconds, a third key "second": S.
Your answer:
{"hour": 11, "minute": 11}
